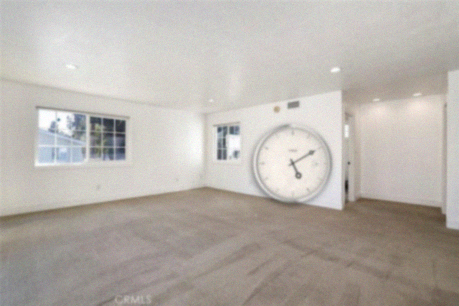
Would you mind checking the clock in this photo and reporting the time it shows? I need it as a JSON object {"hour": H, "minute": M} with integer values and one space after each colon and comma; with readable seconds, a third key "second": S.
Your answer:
{"hour": 5, "minute": 10}
